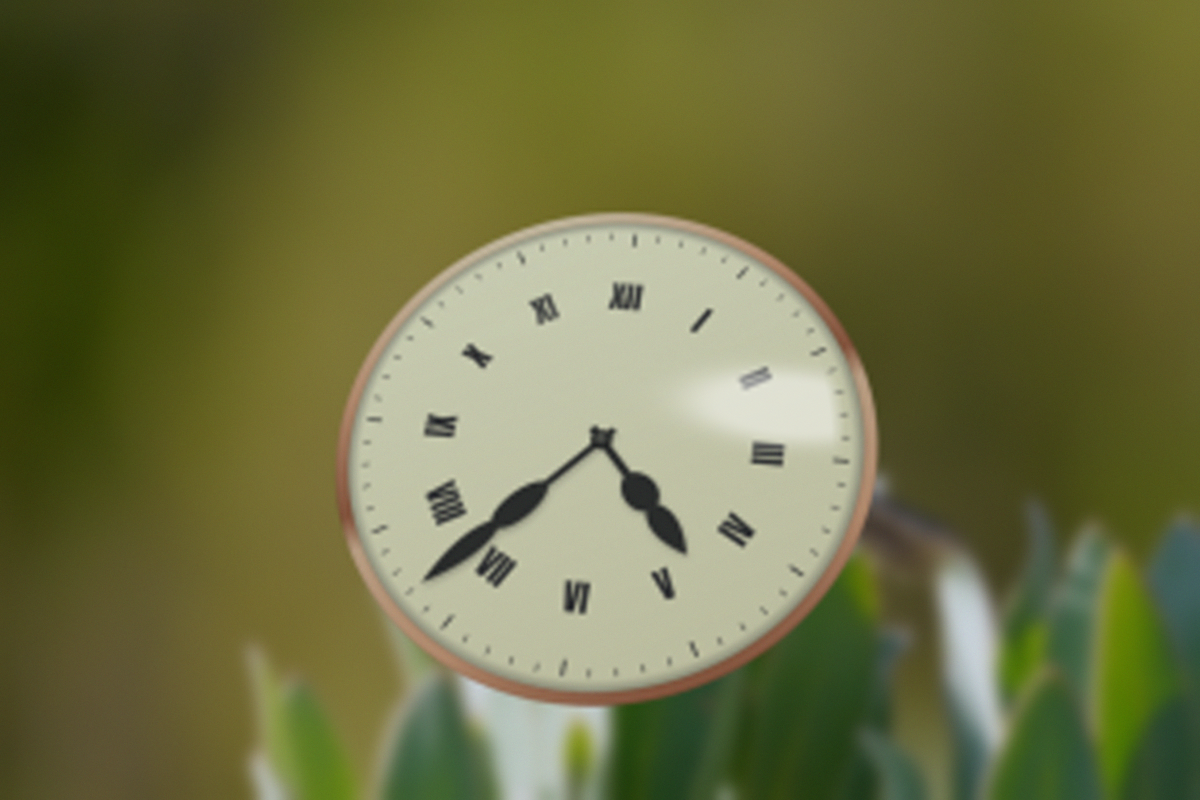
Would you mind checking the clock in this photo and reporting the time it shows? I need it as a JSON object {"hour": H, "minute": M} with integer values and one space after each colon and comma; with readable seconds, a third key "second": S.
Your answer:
{"hour": 4, "minute": 37}
